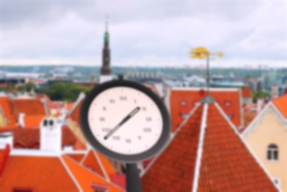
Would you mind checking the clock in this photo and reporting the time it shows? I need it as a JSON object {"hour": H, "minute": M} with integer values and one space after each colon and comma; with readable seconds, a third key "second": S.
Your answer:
{"hour": 1, "minute": 38}
